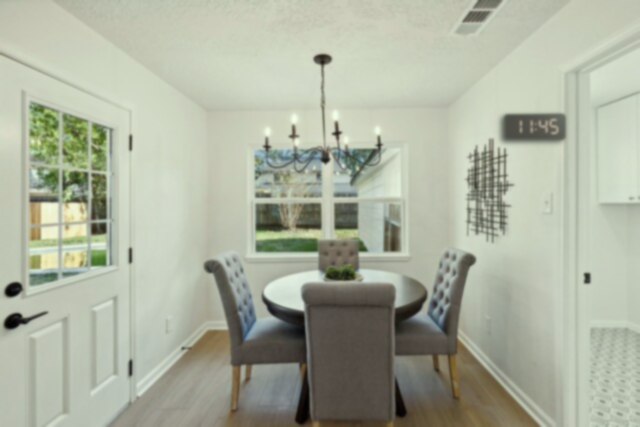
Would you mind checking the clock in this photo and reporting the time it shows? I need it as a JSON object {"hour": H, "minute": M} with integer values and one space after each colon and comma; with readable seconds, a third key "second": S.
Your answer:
{"hour": 11, "minute": 45}
